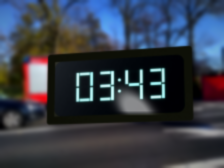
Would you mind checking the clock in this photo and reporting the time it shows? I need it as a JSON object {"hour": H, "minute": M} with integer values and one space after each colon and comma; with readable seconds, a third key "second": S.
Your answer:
{"hour": 3, "minute": 43}
